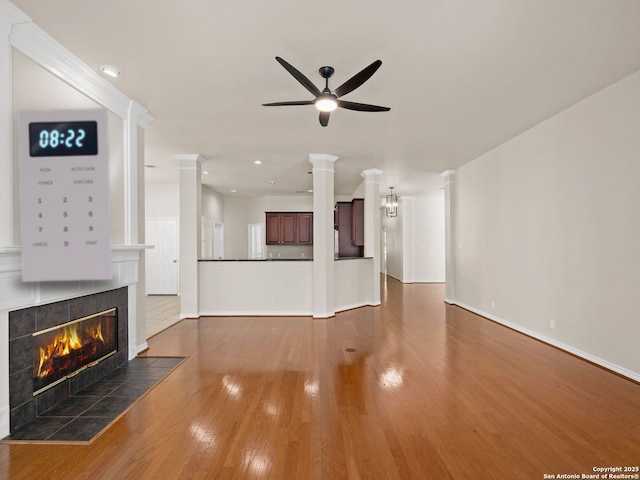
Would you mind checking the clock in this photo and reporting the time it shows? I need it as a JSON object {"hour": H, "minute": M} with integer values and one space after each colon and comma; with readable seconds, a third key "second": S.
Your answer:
{"hour": 8, "minute": 22}
